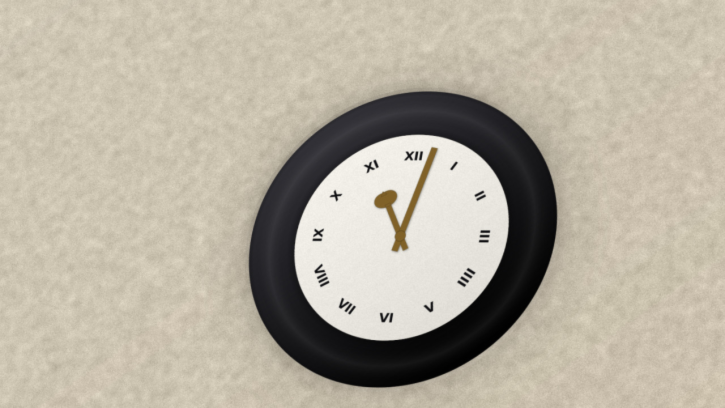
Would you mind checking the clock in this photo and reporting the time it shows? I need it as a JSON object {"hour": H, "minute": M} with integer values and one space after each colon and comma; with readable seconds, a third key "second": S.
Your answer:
{"hour": 11, "minute": 2}
